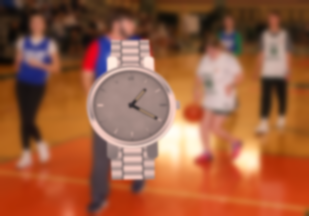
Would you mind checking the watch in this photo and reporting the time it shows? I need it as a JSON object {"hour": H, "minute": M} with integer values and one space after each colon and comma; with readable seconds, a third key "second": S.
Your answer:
{"hour": 1, "minute": 20}
